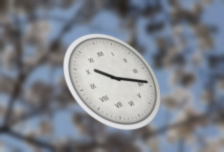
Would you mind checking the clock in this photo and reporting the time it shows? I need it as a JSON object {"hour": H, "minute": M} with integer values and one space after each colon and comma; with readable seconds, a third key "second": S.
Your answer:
{"hour": 10, "minute": 19}
